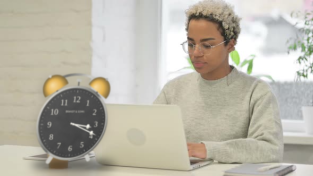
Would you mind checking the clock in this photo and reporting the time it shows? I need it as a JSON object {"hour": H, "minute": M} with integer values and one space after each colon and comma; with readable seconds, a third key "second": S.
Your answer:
{"hour": 3, "minute": 19}
